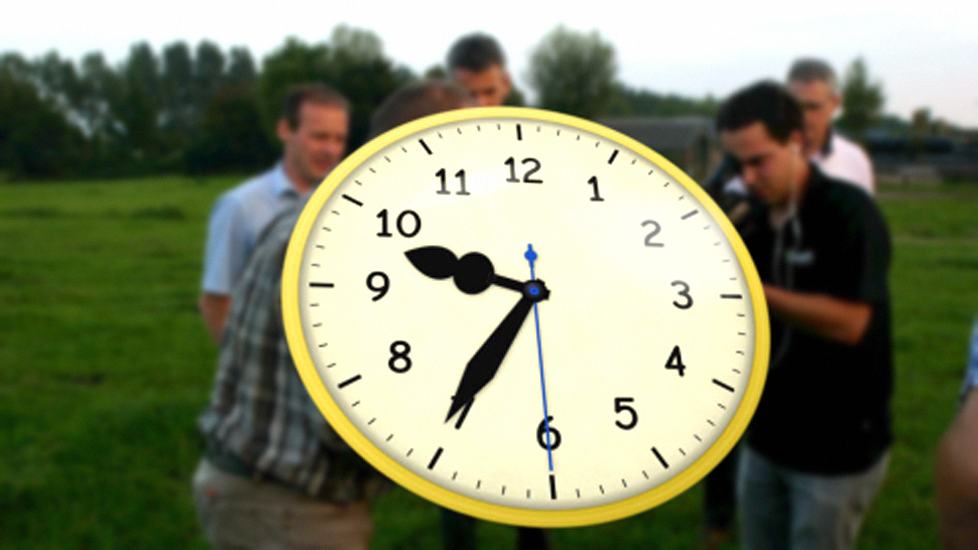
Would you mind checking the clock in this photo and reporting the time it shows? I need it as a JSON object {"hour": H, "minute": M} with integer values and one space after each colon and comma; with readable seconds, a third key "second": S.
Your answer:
{"hour": 9, "minute": 35, "second": 30}
